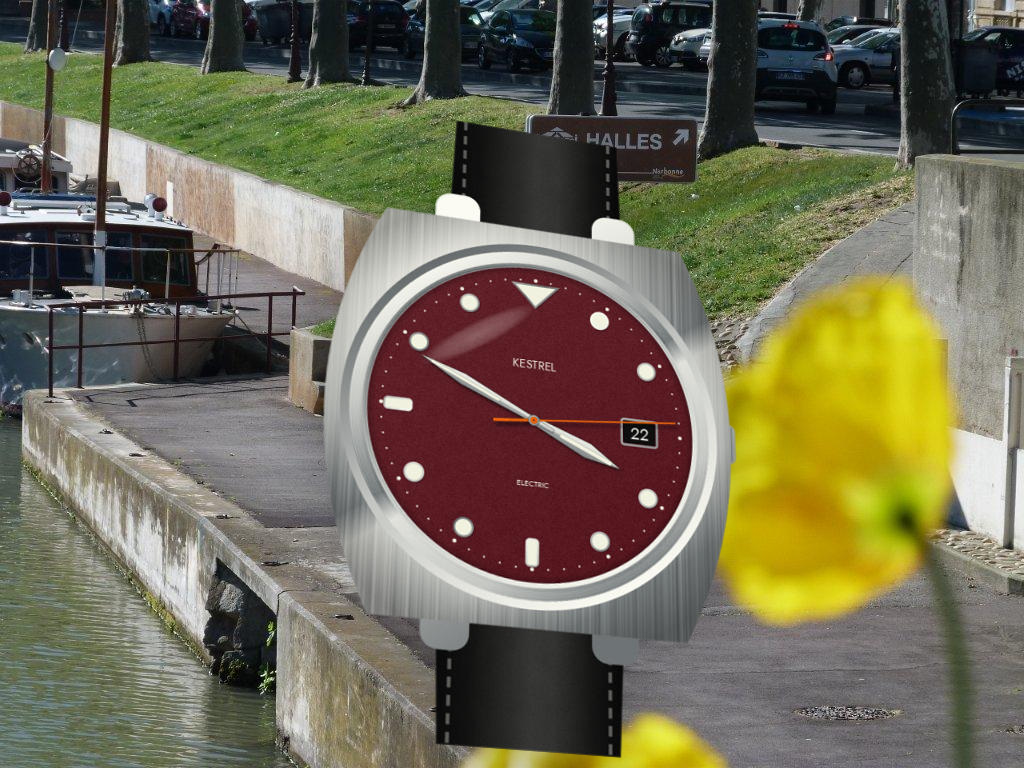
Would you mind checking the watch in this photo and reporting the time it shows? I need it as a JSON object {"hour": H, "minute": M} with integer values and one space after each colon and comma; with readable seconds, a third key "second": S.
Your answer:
{"hour": 3, "minute": 49, "second": 14}
